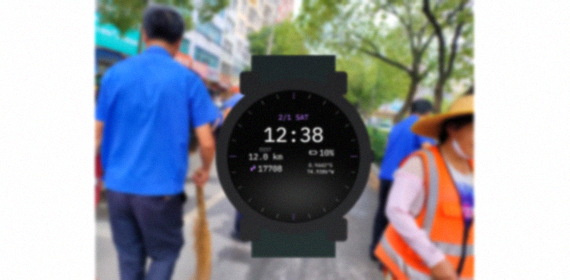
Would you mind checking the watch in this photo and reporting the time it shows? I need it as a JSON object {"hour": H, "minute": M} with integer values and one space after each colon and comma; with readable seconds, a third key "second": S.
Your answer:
{"hour": 12, "minute": 38}
